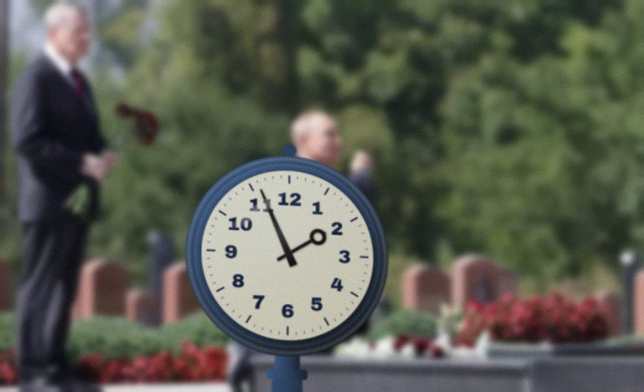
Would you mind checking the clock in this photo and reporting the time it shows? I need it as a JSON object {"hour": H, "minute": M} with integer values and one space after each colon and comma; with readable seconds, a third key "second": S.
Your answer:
{"hour": 1, "minute": 56}
